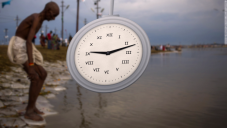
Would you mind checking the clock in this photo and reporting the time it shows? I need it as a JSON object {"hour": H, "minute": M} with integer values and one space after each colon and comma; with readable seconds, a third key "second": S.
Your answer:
{"hour": 9, "minute": 12}
